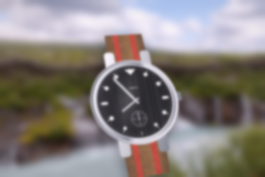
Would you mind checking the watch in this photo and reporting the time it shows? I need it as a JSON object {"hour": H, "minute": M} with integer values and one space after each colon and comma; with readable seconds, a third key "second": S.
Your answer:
{"hour": 7, "minute": 54}
